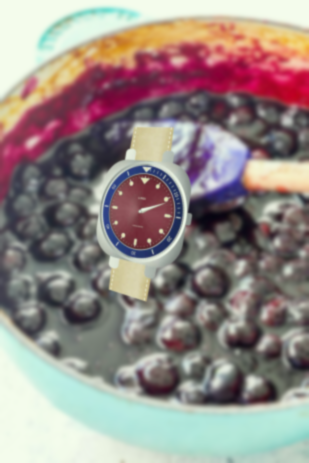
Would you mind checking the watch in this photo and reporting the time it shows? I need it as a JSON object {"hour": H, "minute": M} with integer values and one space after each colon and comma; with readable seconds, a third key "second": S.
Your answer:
{"hour": 2, "minute": 11}
